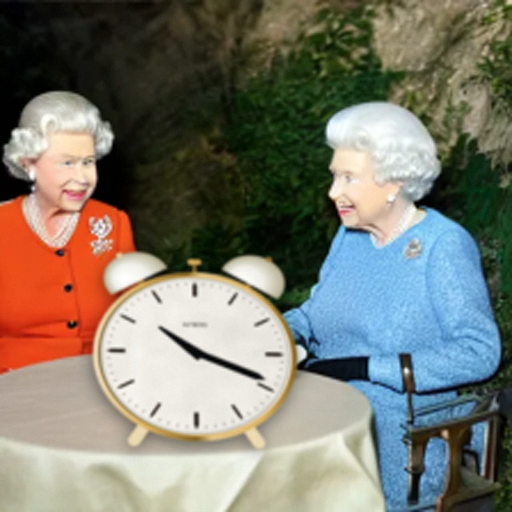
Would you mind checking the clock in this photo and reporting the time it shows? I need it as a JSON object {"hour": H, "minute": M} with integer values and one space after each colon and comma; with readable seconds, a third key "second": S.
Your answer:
{"hour": 10, "minute": 19}
